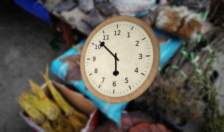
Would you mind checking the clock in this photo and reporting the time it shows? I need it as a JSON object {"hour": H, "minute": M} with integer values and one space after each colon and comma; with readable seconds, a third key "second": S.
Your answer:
{"hour": 5, "minute": 52}
